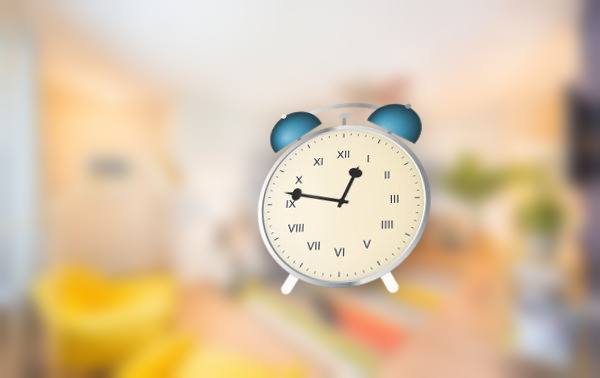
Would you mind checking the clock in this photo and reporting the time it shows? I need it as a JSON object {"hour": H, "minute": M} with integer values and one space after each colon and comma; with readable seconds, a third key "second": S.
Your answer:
{"hour": 12, "minute": 47}
